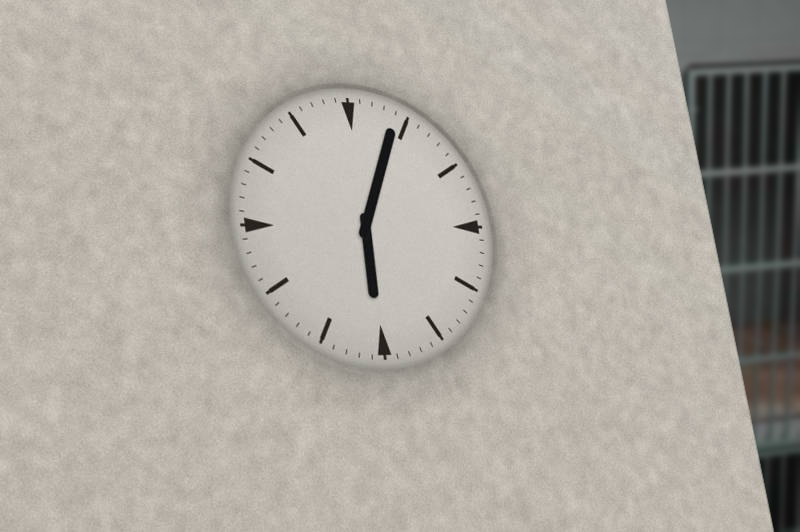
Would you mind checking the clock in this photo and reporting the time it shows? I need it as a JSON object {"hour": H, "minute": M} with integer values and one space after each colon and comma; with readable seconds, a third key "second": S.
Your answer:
{"hour": 6, "minute": 4}
